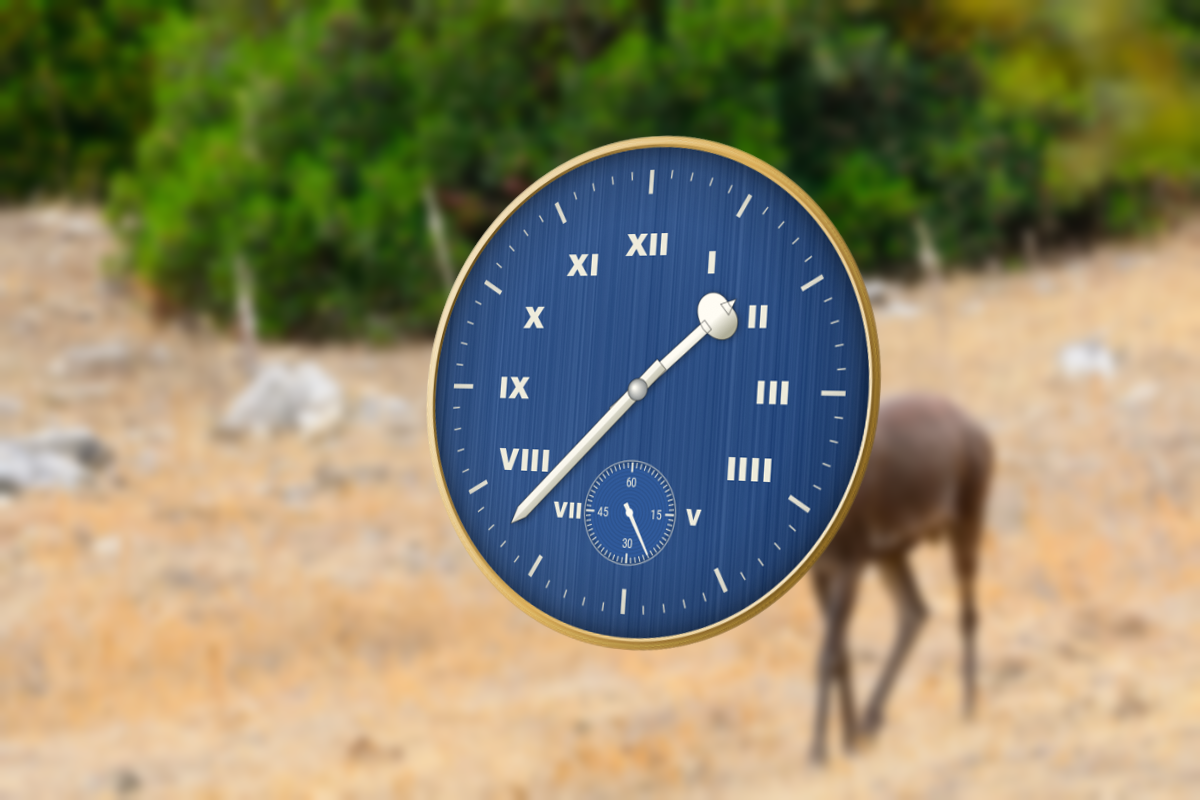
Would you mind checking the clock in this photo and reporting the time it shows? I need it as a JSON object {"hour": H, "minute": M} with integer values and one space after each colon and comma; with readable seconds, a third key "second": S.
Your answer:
{"hour": 1, "minute": 37, "second": 25}
